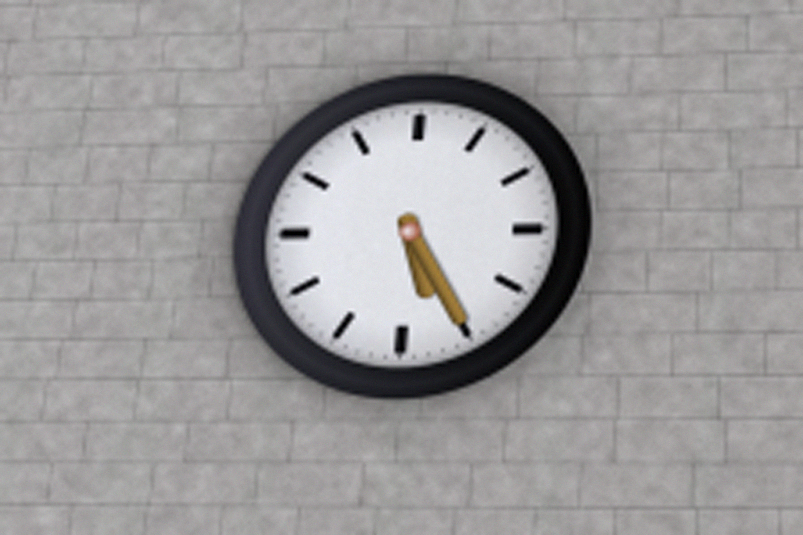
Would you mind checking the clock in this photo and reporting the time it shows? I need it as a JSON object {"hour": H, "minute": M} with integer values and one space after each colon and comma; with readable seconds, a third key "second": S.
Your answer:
{"hour": 5, "minute": 25}
